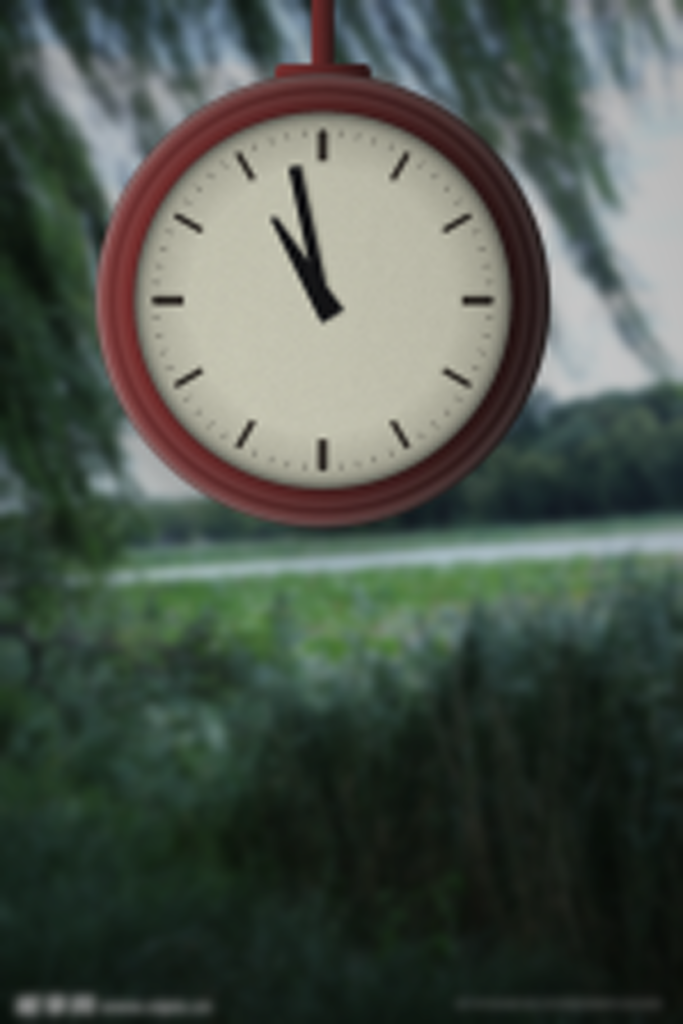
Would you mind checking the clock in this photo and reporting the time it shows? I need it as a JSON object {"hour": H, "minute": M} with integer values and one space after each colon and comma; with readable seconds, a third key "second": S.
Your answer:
{"hour": 10, "minute": 58}
